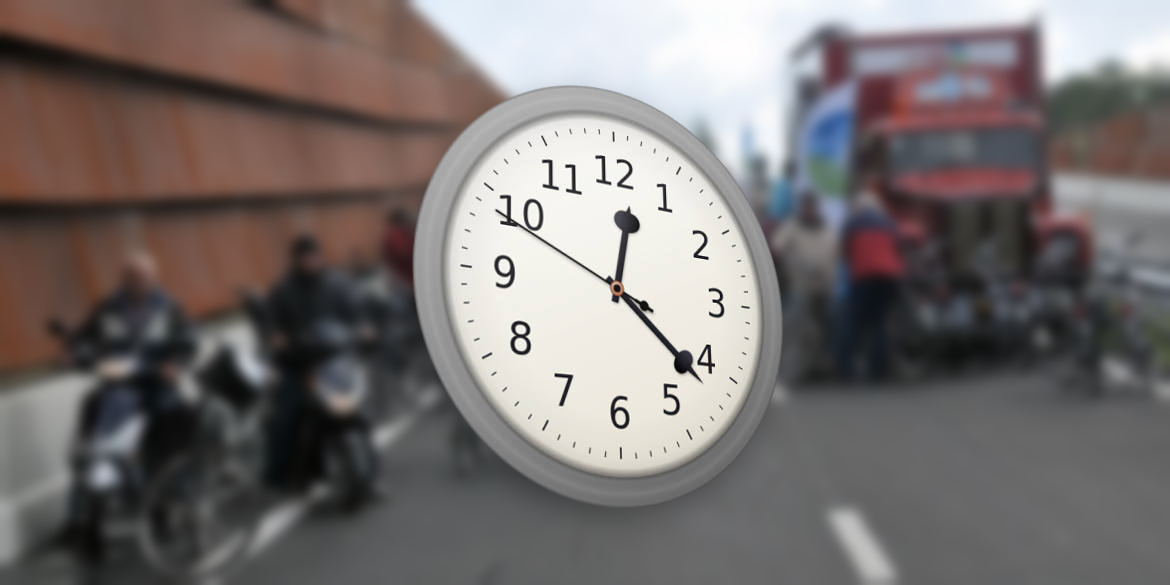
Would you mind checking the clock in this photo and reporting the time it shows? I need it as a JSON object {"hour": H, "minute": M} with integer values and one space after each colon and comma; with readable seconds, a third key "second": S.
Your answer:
{"hour": 12, "minute": 21, "second": 49}
